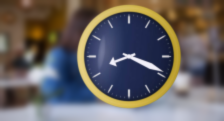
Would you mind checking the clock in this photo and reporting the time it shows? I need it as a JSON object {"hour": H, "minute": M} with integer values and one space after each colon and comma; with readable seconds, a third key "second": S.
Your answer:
{"hour": 8, "minute": 19}
